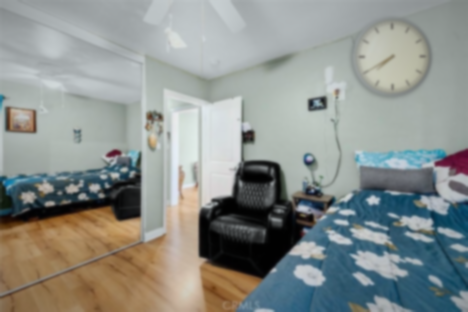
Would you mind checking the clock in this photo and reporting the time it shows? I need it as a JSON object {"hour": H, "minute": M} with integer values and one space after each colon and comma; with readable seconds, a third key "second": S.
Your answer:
{"hour": 7, "minute": 40}
